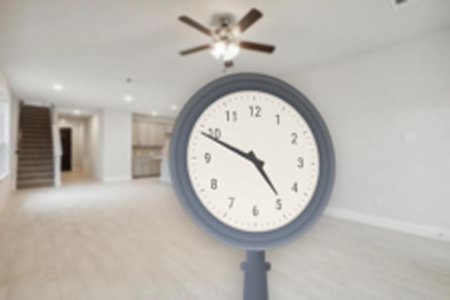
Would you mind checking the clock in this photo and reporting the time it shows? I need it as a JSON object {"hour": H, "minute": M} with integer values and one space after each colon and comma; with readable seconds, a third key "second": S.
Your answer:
{"hour": 4, "minute": 49}
